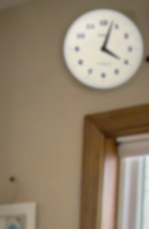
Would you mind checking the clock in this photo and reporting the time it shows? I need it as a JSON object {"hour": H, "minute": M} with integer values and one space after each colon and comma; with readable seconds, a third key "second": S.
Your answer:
{"hour": 4, "minute": 3}
